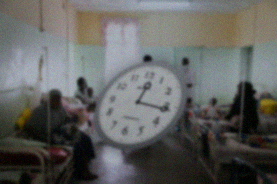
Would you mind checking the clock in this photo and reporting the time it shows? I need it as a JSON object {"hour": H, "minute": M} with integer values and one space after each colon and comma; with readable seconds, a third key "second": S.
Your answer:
{"hour": 12, "minute": 16}
